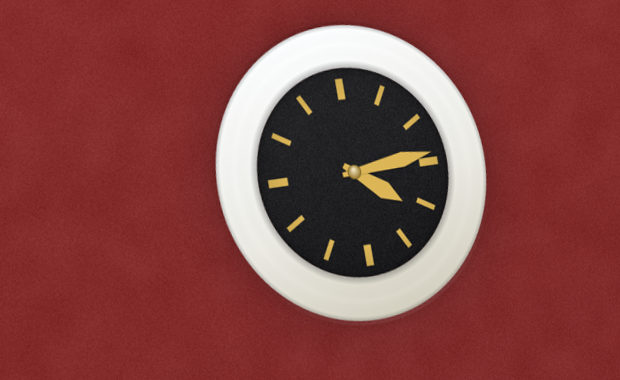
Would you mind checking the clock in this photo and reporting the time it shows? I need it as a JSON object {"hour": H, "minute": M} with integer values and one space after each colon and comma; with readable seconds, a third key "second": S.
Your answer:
{"hour": 4, "minute": 14}
